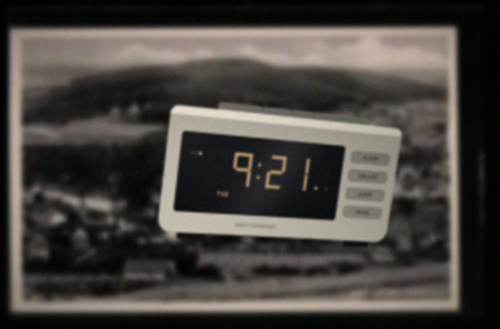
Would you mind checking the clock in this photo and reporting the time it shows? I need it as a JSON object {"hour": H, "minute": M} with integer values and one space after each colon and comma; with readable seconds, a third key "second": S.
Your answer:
{"hour": 9, "minute": 21}
